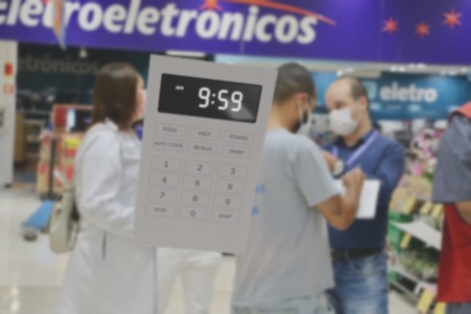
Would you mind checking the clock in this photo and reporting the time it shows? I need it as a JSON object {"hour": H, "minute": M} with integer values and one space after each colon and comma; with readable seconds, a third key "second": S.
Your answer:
{"hour": 9, "minute": 59}
